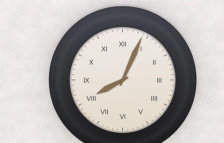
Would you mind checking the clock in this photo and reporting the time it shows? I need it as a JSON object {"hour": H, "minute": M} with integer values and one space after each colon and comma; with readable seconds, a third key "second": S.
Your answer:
{"hour": 8, "minute": 4}
